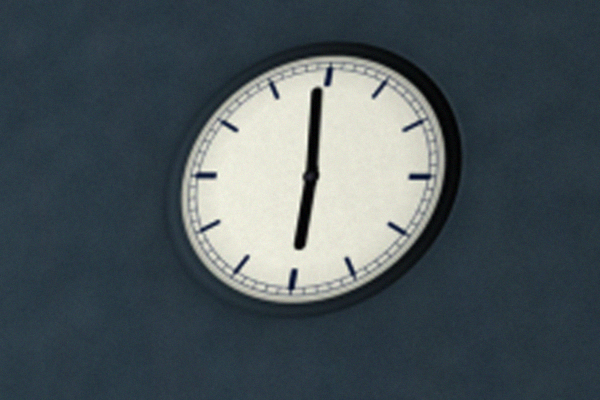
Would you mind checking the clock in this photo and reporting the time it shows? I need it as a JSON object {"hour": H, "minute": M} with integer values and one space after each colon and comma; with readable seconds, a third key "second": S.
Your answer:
{"hour": 5, "minute": 59}
